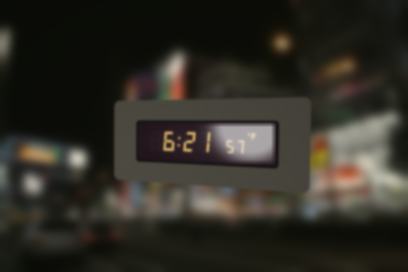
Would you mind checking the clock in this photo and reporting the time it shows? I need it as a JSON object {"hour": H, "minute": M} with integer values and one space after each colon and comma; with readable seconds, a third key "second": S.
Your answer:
{"hour": 6, "minute": 21}
